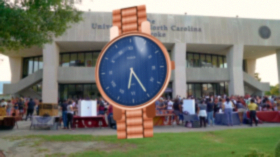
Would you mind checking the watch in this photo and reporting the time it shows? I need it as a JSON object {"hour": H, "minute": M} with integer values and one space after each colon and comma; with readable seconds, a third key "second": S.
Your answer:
{"hour": 6, "minute": 25}
